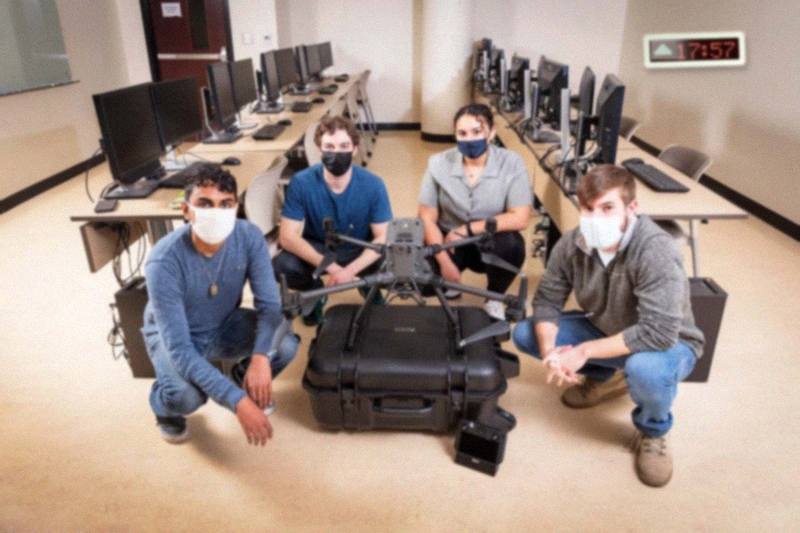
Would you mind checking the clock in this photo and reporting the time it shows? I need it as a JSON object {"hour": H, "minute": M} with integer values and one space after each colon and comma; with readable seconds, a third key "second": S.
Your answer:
{"hour": 17, "minute": 57}
